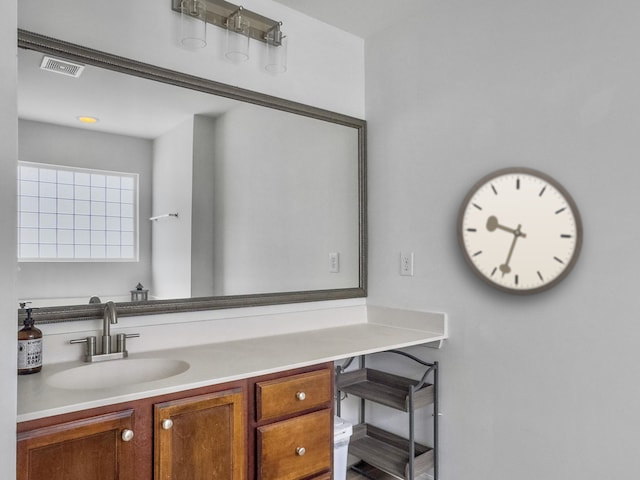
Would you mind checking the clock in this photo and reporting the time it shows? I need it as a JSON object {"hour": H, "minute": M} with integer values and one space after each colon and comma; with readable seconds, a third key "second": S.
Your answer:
{"hour": 9, "minute": 33}
